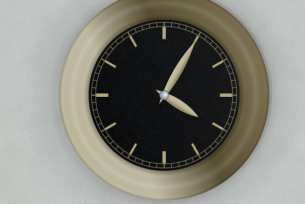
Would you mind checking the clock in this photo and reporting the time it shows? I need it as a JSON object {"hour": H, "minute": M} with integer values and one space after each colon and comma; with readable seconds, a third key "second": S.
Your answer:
{"hour": 4, "minute": 5}
